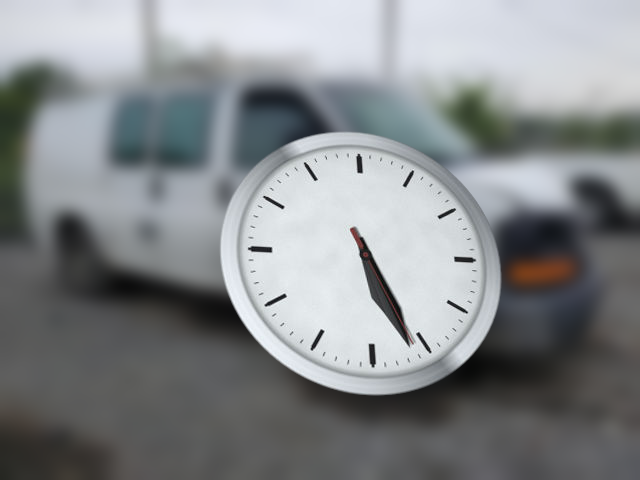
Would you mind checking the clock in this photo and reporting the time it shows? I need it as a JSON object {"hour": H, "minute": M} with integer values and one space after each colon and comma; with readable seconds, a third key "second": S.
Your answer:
{"hour": 5, "minute": 26, "second": 26}
